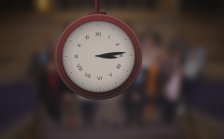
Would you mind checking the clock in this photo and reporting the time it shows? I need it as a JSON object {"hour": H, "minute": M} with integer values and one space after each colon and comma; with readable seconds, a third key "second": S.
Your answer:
{"hour": 3, "minute": 14}
